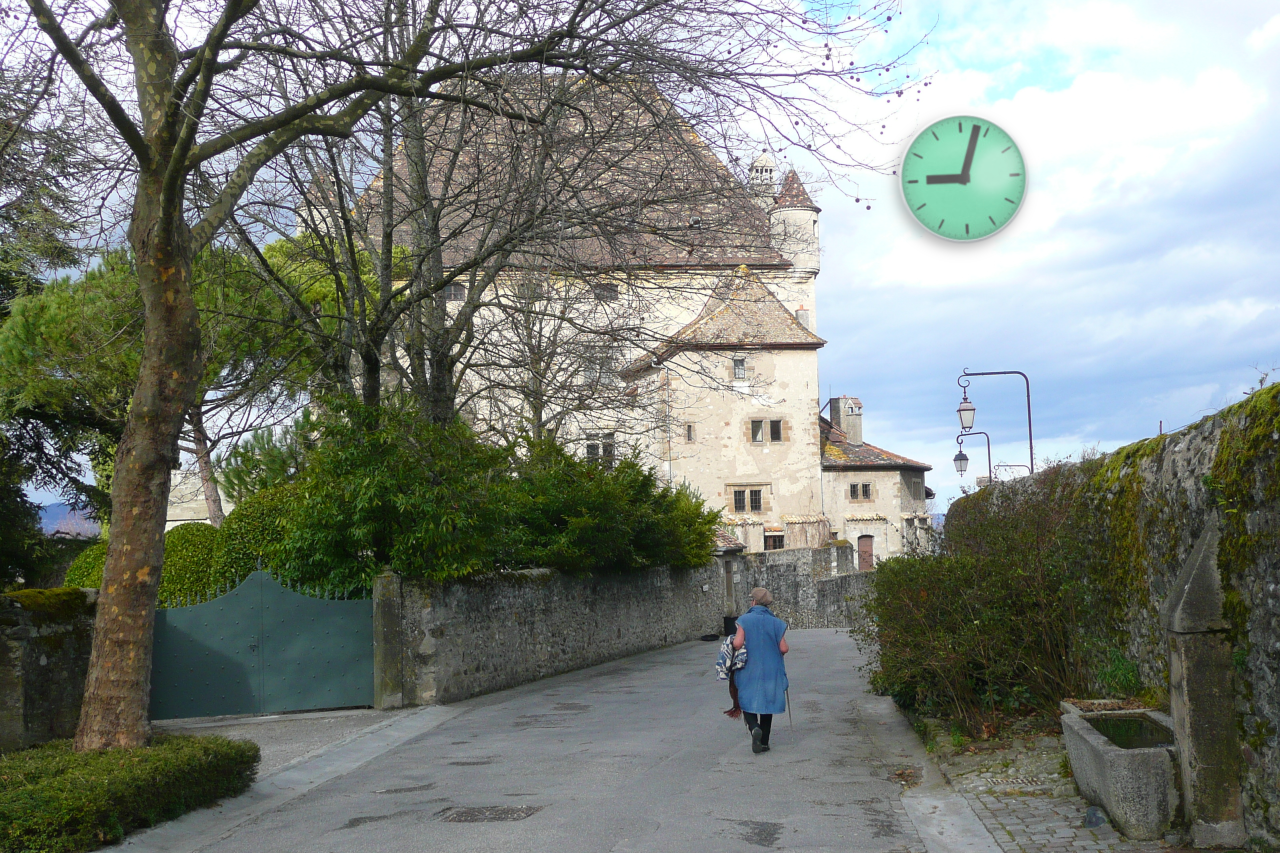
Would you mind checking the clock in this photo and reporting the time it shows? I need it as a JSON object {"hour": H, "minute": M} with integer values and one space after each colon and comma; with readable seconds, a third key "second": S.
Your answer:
{"hour": 9, "minute": 3}
